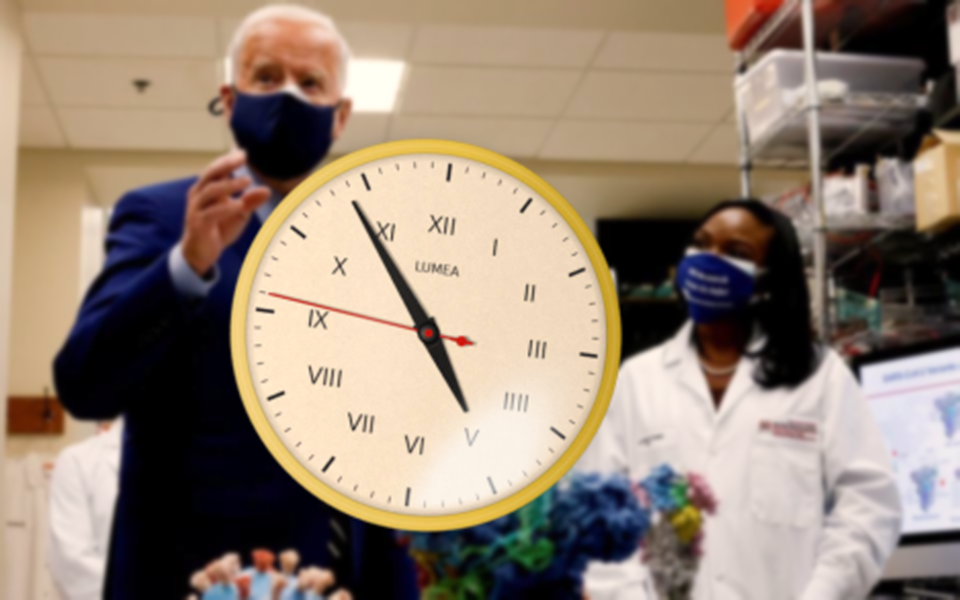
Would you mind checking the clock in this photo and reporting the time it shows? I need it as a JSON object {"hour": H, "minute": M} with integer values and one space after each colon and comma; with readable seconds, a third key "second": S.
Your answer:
{"hour": 4, "minute": 53, "second": 46}
